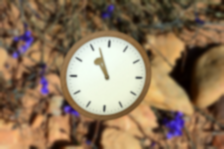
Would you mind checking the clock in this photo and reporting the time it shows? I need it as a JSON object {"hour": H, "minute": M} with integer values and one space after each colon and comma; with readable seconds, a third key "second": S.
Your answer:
{"hour": 10, "minute": 57}
